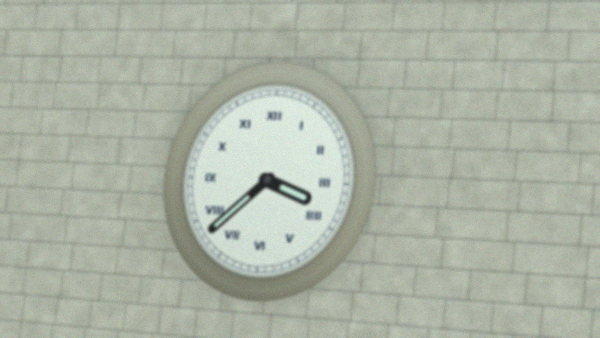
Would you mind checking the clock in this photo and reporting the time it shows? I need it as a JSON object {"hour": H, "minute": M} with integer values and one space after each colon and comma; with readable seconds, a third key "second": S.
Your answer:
{"hour": 3, "minute": 38}
